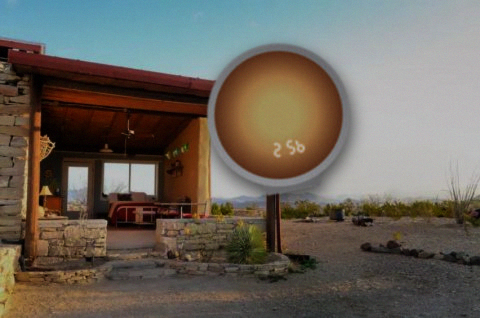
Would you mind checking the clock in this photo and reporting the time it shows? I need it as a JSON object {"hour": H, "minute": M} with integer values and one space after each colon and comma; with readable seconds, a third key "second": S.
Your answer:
{"hour": 2, "minute": 56}
